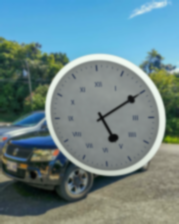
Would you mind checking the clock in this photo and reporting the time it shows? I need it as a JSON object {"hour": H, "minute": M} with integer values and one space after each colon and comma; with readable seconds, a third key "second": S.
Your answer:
{"hour": 5, "minute": 10}
